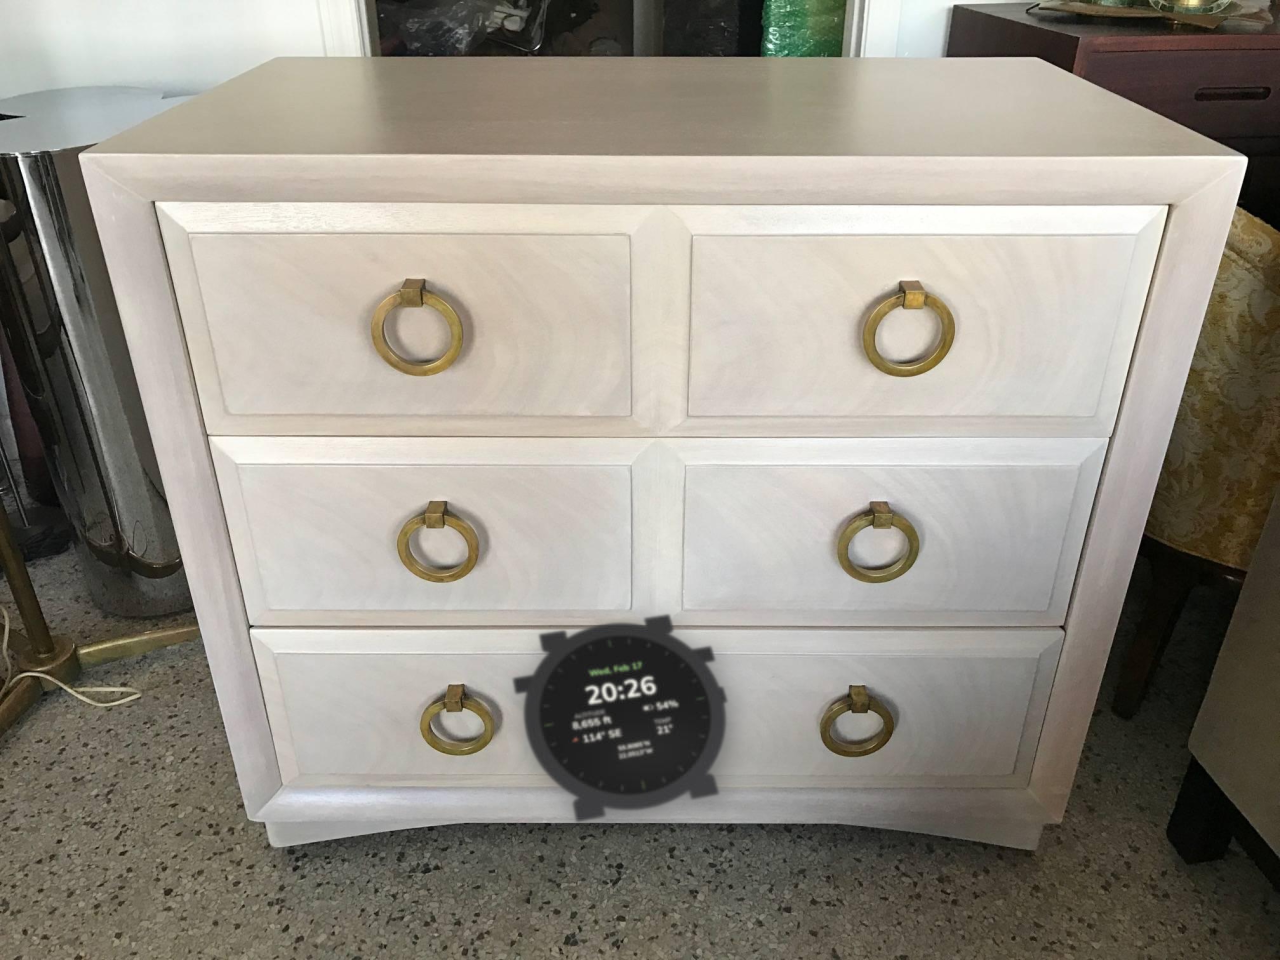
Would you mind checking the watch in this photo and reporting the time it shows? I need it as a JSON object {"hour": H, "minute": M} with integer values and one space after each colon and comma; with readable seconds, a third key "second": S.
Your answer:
{"hour": 20, "minute": 26}
